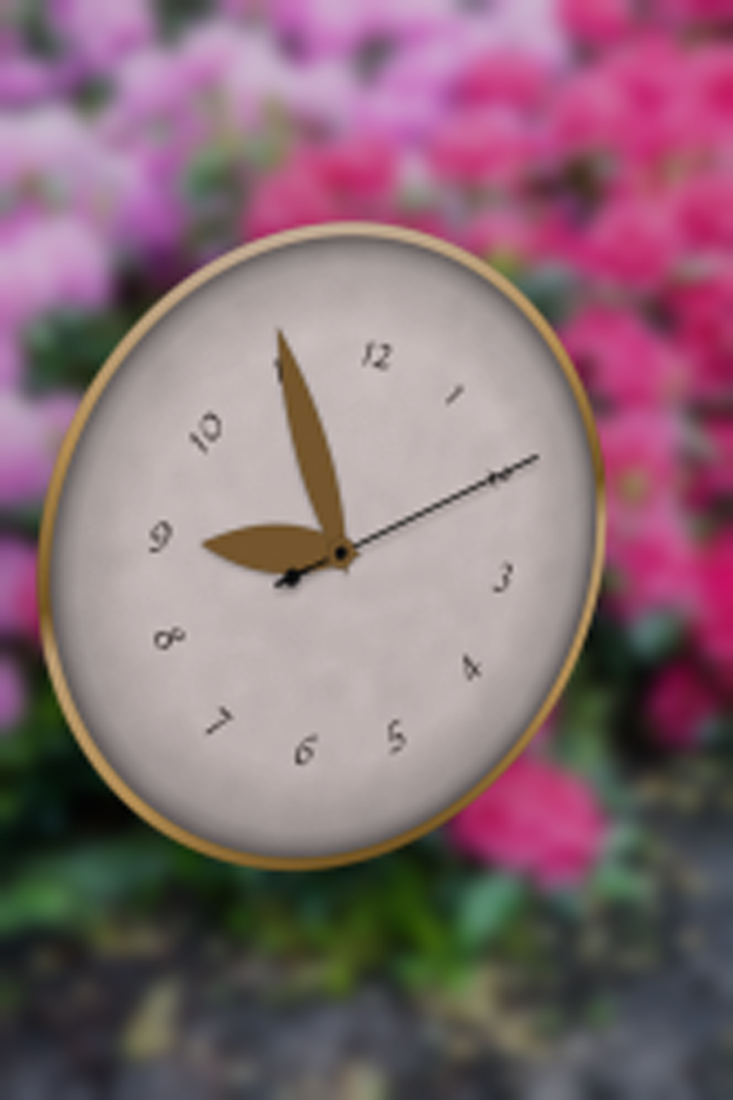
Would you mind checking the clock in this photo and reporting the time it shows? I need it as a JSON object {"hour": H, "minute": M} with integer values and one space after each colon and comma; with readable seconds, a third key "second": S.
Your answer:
{"hour": 8, "minute": 55, "second": 10}
